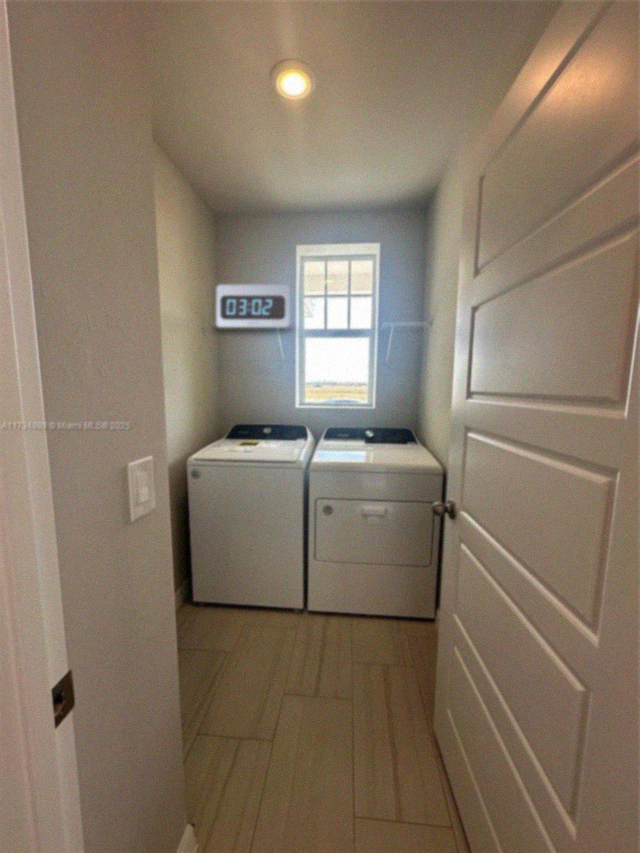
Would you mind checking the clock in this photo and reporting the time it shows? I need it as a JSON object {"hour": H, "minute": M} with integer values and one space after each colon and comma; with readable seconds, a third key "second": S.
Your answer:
{"hour": 3, "minute": 2}
